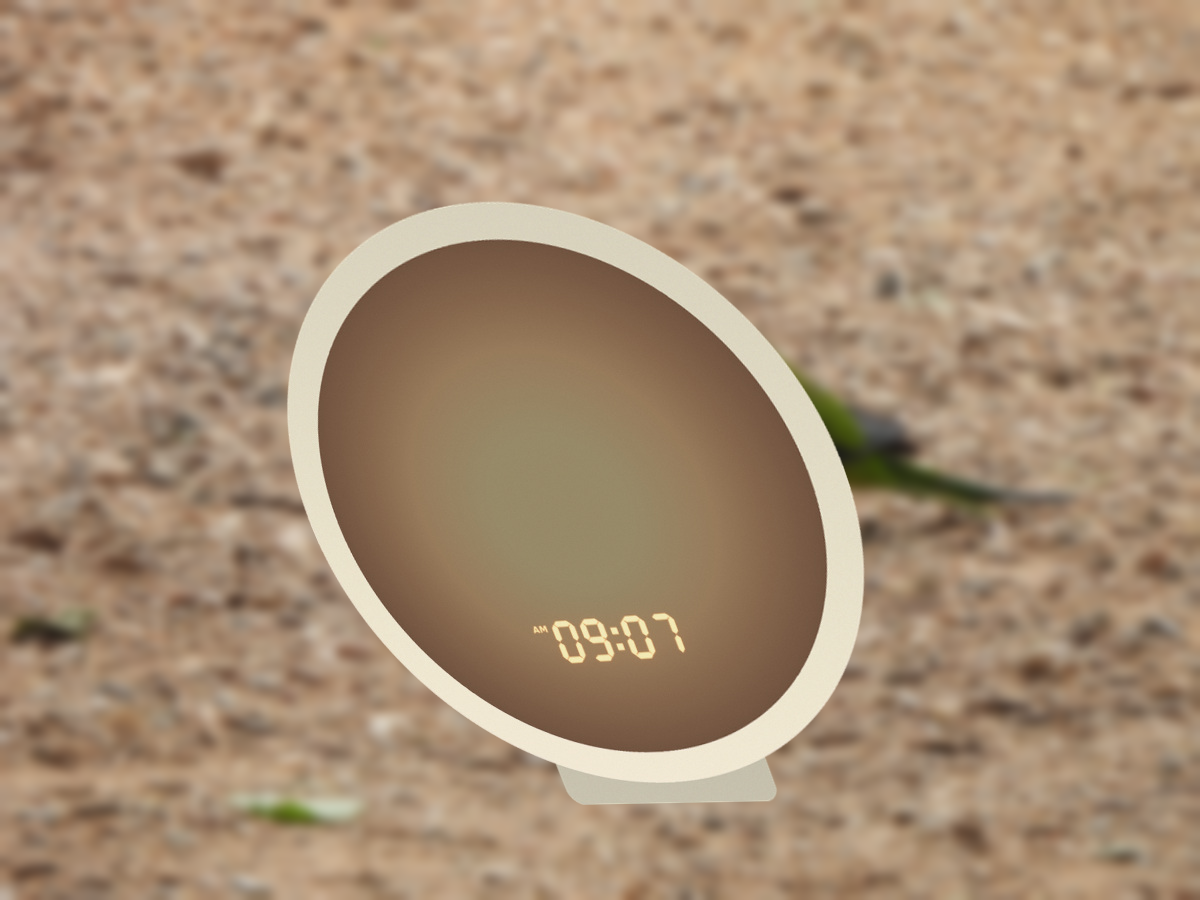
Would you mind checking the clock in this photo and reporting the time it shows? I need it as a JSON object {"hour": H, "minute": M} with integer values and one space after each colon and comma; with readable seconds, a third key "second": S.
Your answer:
{"hour": 9, "minute": 7}
